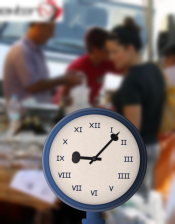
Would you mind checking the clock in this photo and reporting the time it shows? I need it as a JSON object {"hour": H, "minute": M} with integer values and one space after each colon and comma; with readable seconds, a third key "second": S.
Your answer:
{"hour": 9, "minute": 7}
